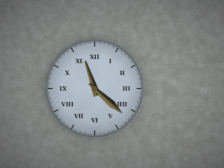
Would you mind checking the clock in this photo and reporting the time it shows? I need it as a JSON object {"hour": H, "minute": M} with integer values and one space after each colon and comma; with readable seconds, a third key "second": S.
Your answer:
{"hour": 11, "minute": 22}
